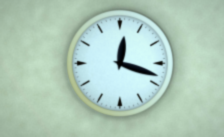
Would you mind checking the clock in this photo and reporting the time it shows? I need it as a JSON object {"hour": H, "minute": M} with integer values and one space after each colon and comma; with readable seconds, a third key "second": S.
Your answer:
{"hour": 12, "minute": 18}
